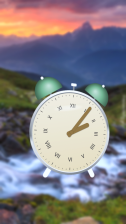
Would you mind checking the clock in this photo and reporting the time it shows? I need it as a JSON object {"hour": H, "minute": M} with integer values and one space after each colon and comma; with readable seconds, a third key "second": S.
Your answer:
{"hour": 2, "minute": 6}
